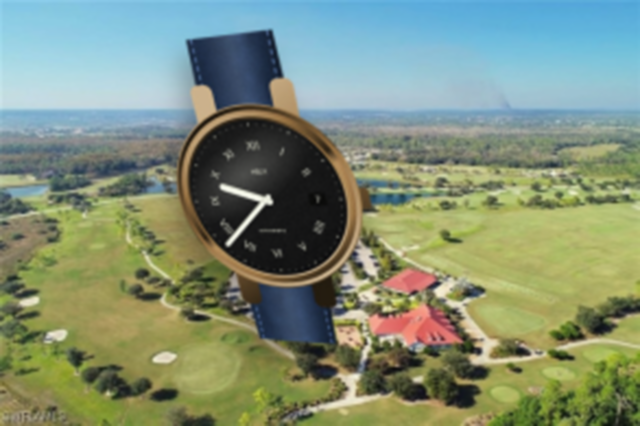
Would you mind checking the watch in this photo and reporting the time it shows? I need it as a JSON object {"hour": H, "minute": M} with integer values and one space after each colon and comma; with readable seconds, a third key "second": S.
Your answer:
{"hour": 9, "minute": 38}
